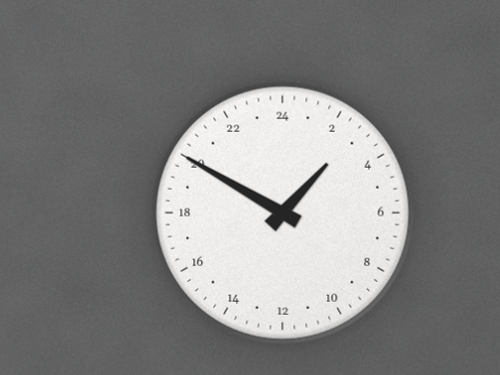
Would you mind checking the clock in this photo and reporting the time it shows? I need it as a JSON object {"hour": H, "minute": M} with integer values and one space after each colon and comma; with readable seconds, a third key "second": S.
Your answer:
{"hour": 2, "minute": 50}
